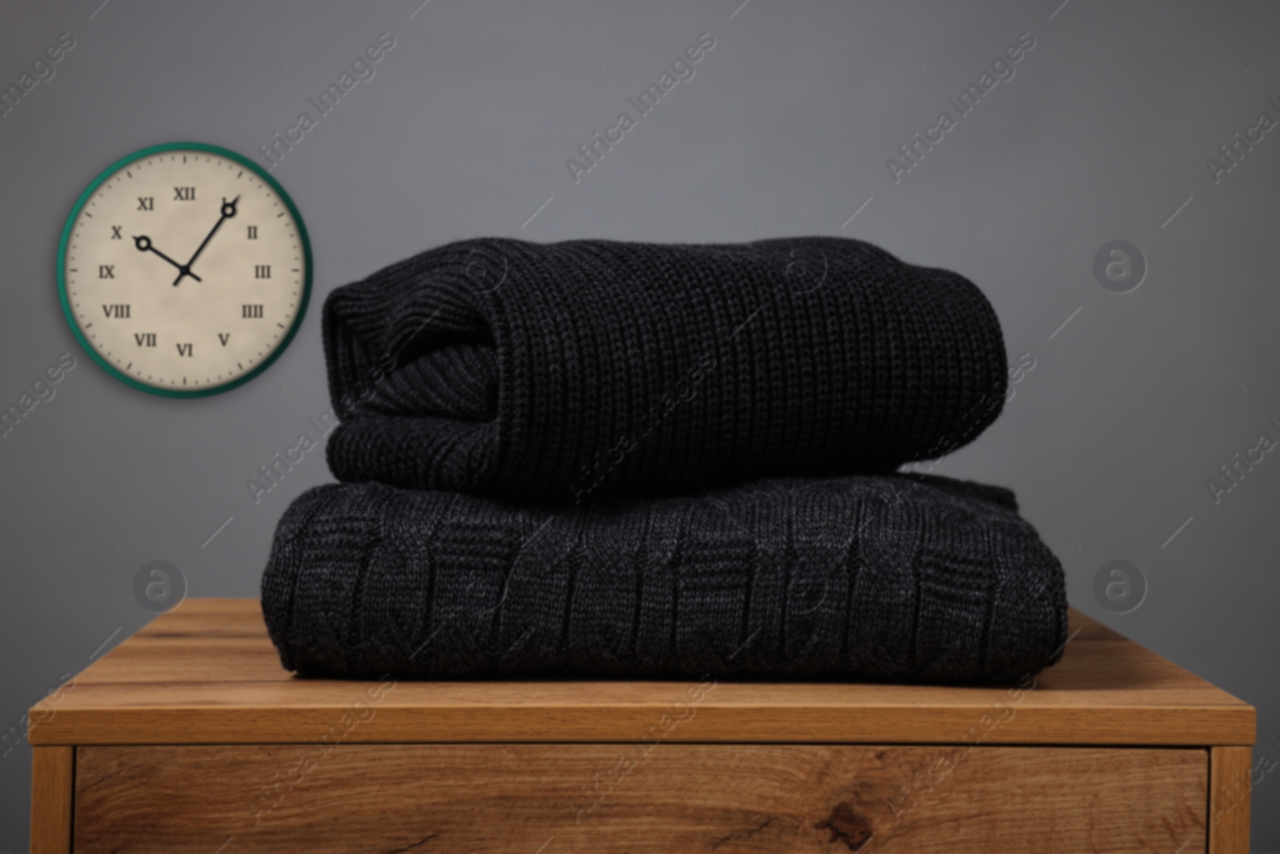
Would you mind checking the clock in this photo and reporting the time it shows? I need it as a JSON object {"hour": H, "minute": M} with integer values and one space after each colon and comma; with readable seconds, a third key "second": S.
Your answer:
{"hour": 10, "minute": 6}
